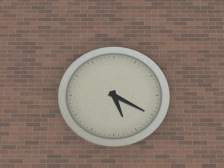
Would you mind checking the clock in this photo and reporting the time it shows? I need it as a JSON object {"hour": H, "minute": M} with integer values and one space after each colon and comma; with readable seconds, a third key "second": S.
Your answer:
{"hour": 5, "minute": 20}
